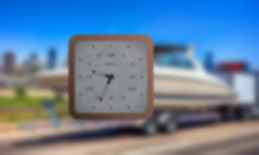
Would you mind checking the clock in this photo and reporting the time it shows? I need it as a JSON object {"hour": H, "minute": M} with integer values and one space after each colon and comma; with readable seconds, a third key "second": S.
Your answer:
{"hour": 9, "minute": 34}
